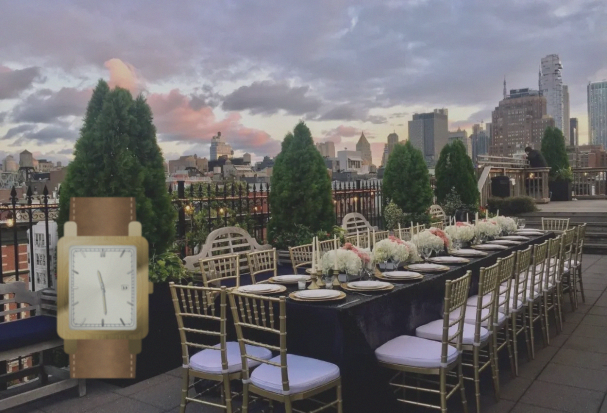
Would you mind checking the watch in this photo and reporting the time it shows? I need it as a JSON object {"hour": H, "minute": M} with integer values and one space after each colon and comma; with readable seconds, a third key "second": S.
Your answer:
{"hour": 11, "minute": 29}
